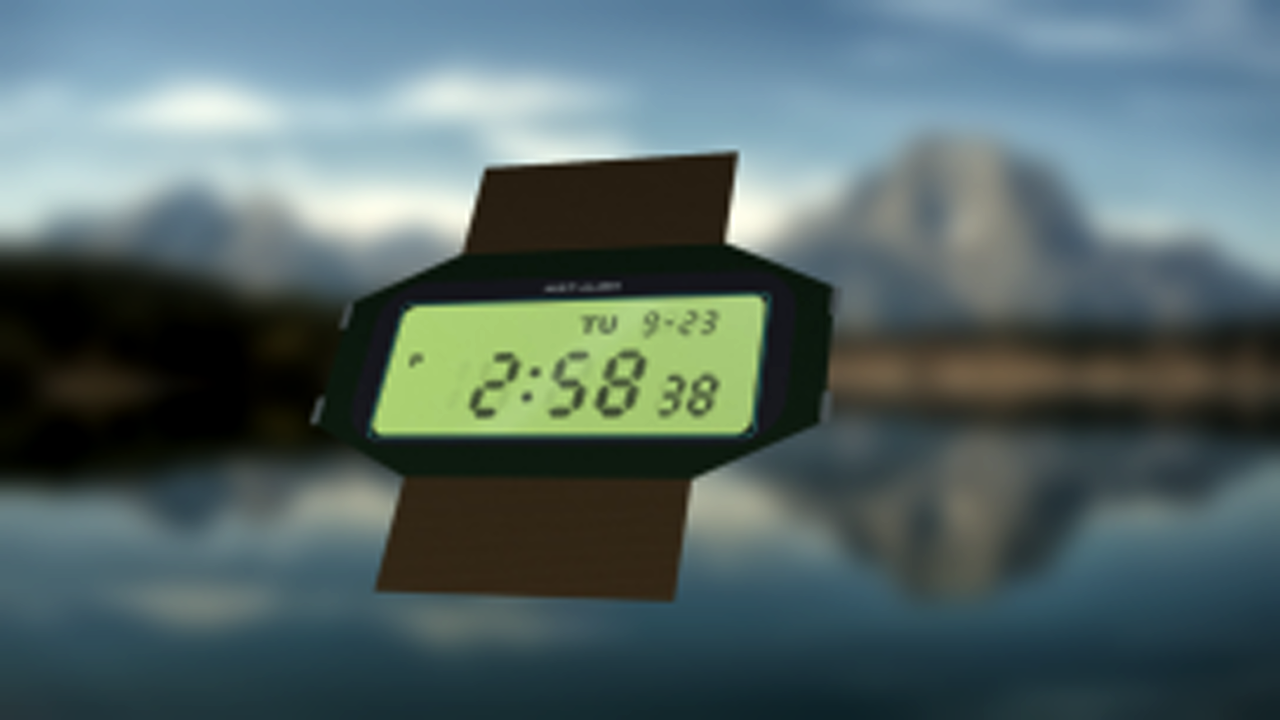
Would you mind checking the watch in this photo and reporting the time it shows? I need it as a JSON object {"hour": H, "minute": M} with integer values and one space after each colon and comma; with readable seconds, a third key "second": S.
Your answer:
{"hour": 2, "minute": 58, "second": 38}
